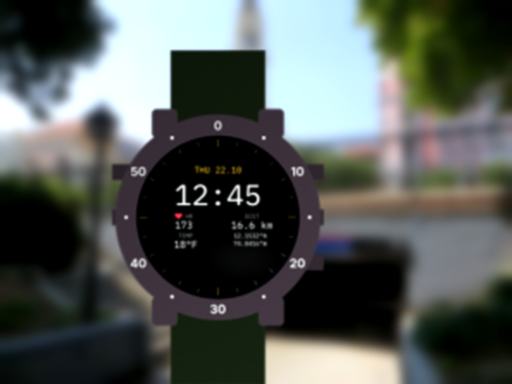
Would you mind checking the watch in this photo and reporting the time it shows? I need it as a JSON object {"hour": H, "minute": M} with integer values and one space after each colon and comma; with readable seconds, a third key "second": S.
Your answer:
{"hour": 12, "minute": 45}
